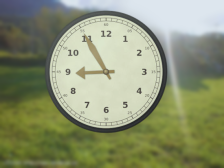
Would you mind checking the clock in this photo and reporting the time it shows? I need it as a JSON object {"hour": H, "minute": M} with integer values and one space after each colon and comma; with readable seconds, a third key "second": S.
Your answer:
{"hour": 8, "minute": 55}
